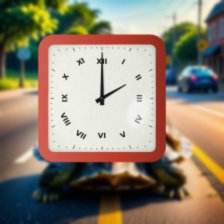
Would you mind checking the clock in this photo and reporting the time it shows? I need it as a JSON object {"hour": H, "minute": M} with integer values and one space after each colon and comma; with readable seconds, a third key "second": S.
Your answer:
{"hour": 2, "minute": 0}
